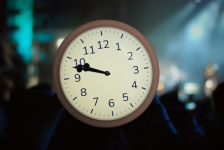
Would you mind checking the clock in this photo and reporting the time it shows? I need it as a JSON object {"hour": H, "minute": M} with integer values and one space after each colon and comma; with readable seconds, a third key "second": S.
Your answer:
{"hour": 9, "minute": 48}
